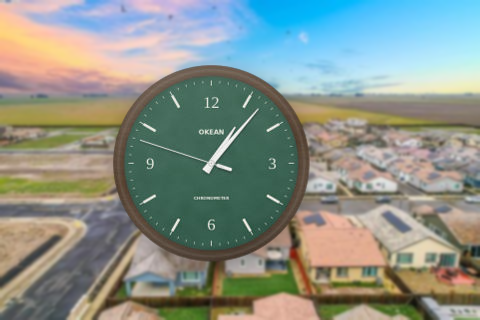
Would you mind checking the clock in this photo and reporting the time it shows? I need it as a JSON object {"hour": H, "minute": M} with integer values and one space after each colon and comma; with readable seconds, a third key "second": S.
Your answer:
{"hour": 1, "minute": 6, "second": 48}
